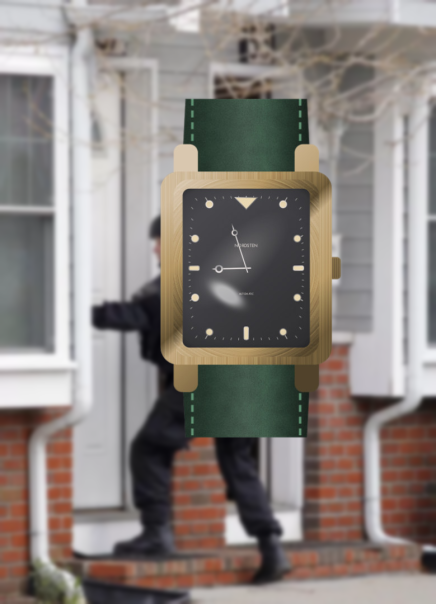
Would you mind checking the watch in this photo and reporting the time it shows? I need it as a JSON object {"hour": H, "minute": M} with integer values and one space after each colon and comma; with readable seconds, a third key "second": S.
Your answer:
{"hour": 8, "minute": 57}
